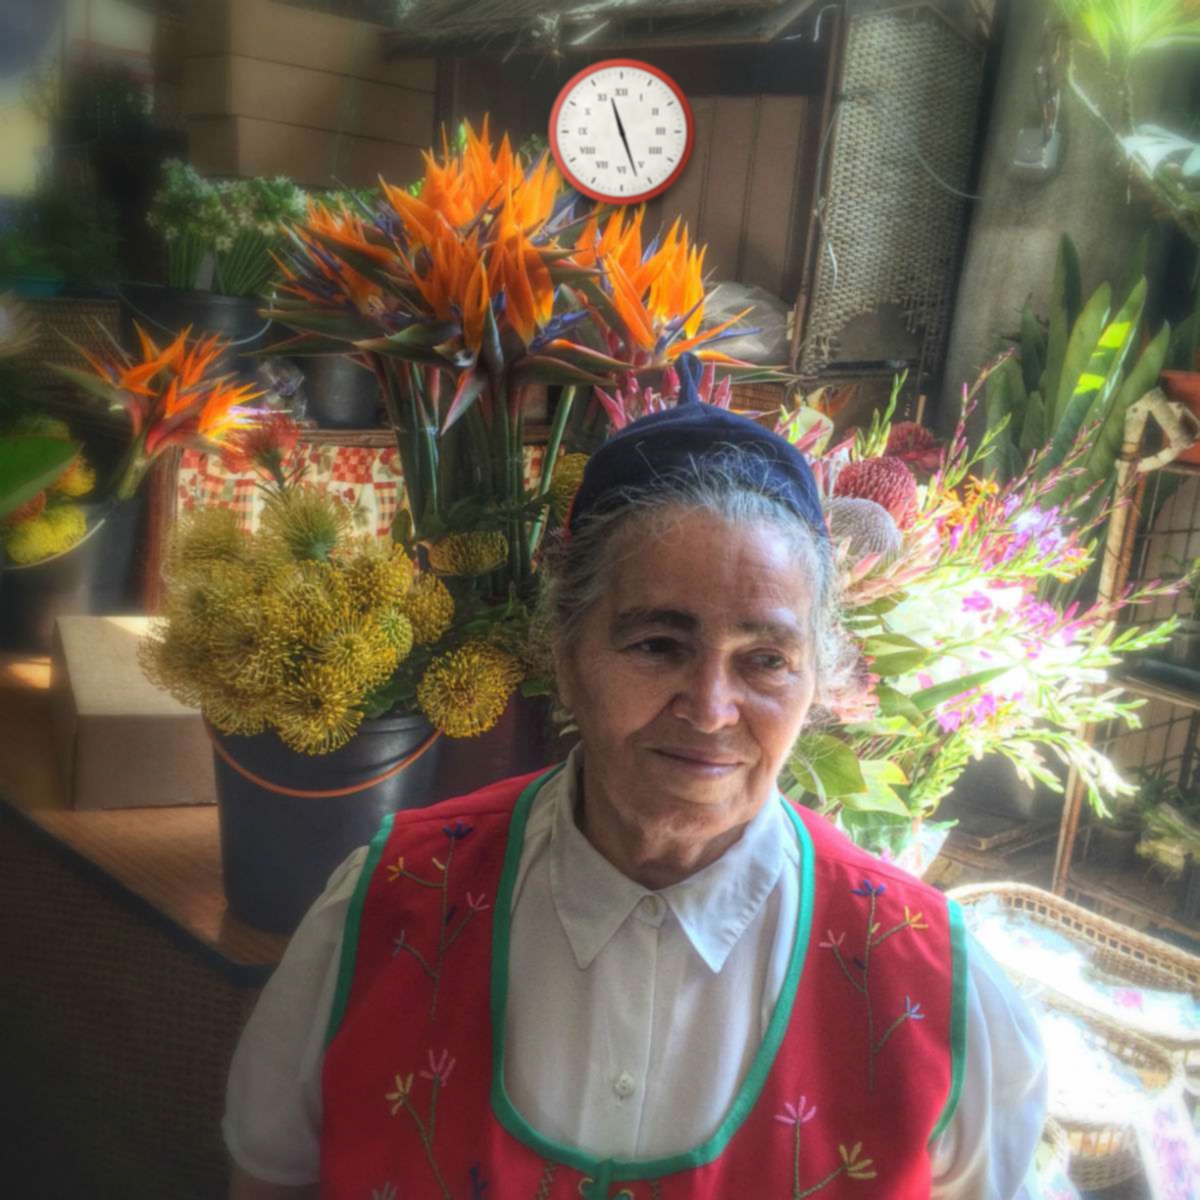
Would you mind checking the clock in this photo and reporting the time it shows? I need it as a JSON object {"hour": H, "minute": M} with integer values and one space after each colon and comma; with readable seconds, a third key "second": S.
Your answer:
{"hour": 11, "minute": 27}
